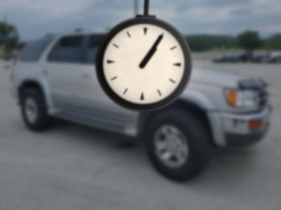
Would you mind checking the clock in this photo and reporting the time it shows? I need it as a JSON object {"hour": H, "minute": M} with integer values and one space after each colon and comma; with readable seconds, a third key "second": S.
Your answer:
{"hour": 1, "minute": 5}
